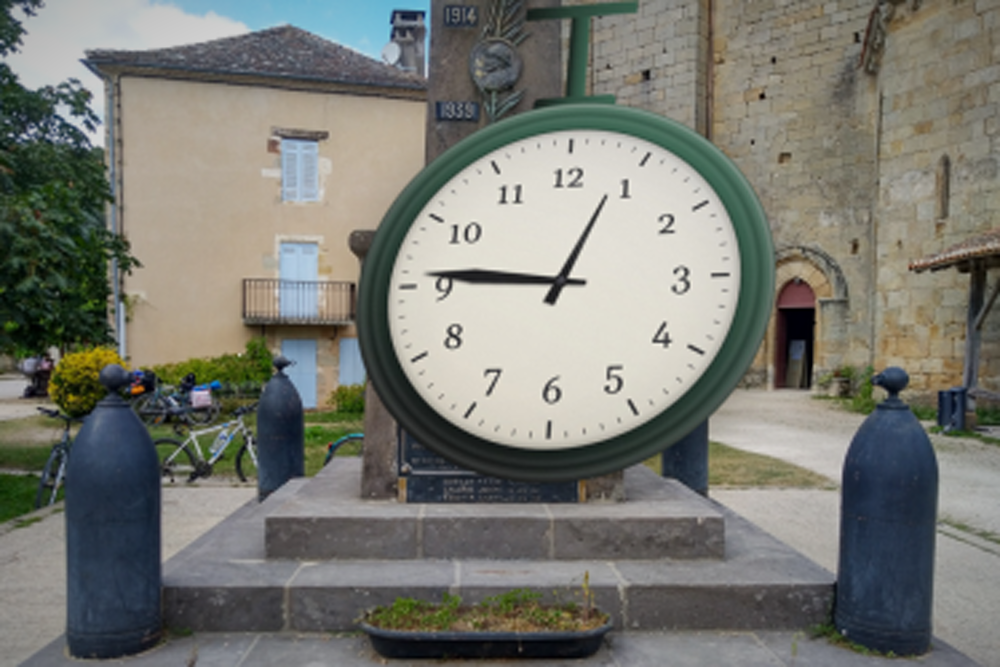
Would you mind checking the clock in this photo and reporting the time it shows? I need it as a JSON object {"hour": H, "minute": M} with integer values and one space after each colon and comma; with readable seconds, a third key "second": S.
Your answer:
{"hour": 12, "minute": 46}
